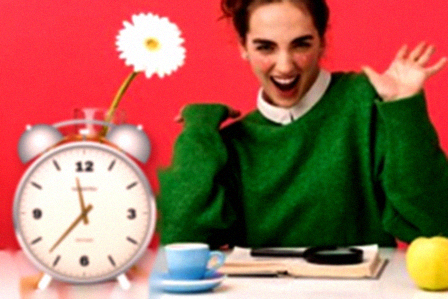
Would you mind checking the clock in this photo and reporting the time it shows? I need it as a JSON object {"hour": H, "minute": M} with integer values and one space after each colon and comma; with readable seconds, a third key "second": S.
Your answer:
{"hour": 11, "minute": 37}
